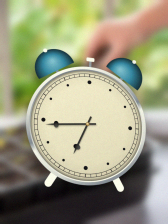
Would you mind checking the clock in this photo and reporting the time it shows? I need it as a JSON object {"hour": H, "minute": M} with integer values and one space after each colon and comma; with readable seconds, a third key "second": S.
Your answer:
{"hour": 6, "minute": 44}
